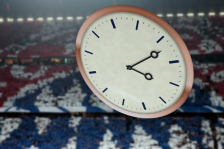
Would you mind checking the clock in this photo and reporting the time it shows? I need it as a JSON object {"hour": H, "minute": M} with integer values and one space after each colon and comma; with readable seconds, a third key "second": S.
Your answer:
{"hour": 4, "minute": 12}
